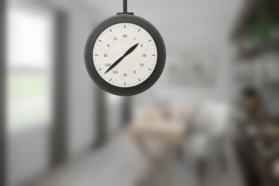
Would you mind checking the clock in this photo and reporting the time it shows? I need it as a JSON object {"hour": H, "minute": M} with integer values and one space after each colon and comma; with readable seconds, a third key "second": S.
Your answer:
{"hour": 1, "minute": 38}
